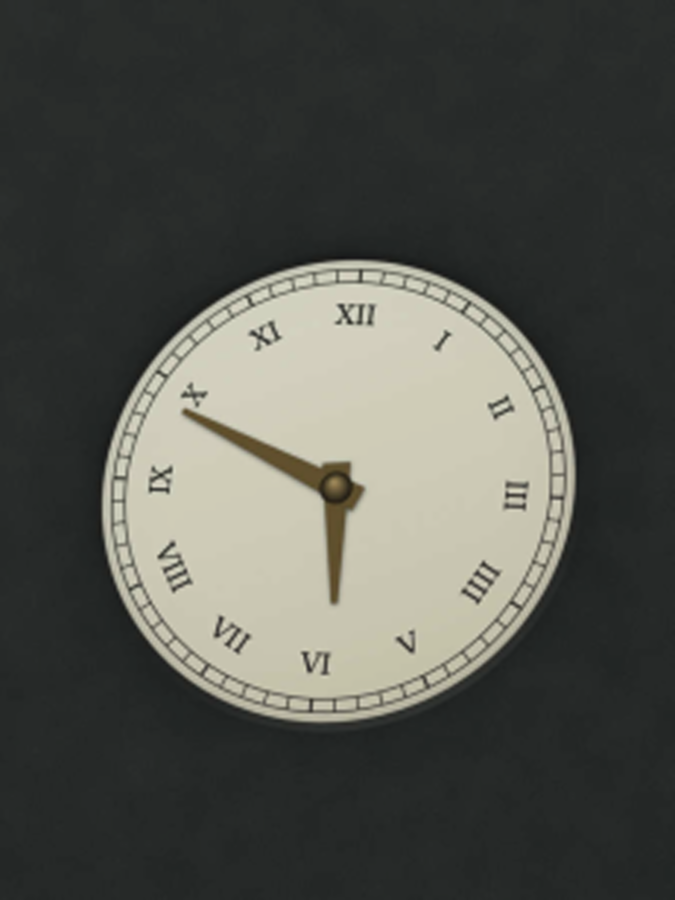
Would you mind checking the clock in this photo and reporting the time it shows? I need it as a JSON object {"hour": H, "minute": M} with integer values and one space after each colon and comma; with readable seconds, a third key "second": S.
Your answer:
{"hour": 5, "minute": 49}
